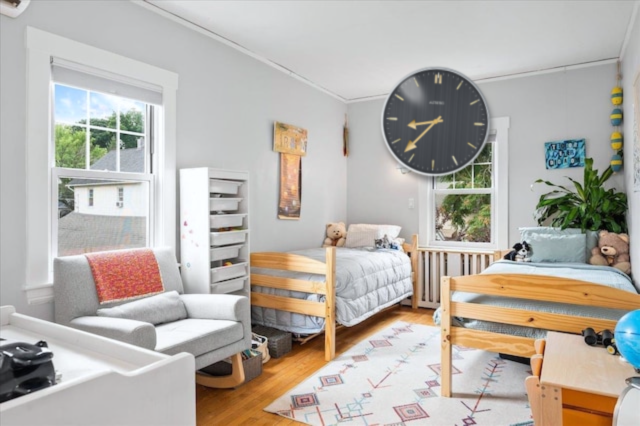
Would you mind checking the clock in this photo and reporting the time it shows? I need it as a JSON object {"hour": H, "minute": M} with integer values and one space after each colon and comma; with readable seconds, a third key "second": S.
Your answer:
{"hour": 8, "minute": 37}
